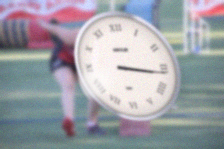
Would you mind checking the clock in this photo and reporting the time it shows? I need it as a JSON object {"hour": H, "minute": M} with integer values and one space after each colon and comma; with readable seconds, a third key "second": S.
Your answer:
{"hour": 3, "minute": 16}
